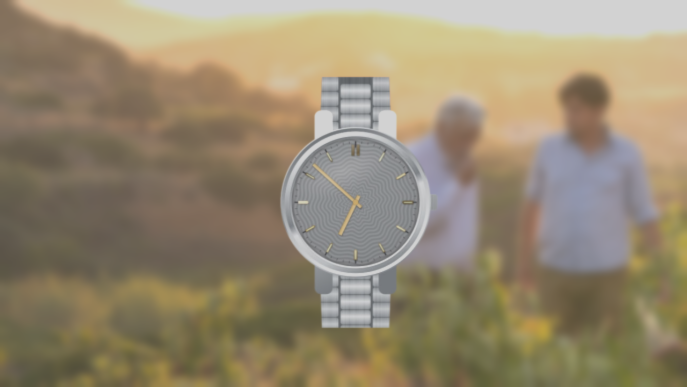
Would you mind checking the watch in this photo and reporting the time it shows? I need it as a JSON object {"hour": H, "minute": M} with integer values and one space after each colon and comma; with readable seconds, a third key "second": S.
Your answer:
{"hour": 6, "minute": 52}
